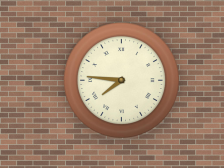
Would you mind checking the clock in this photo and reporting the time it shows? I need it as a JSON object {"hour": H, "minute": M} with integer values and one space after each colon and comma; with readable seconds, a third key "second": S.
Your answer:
{"hour": 7, "minute": 46}
